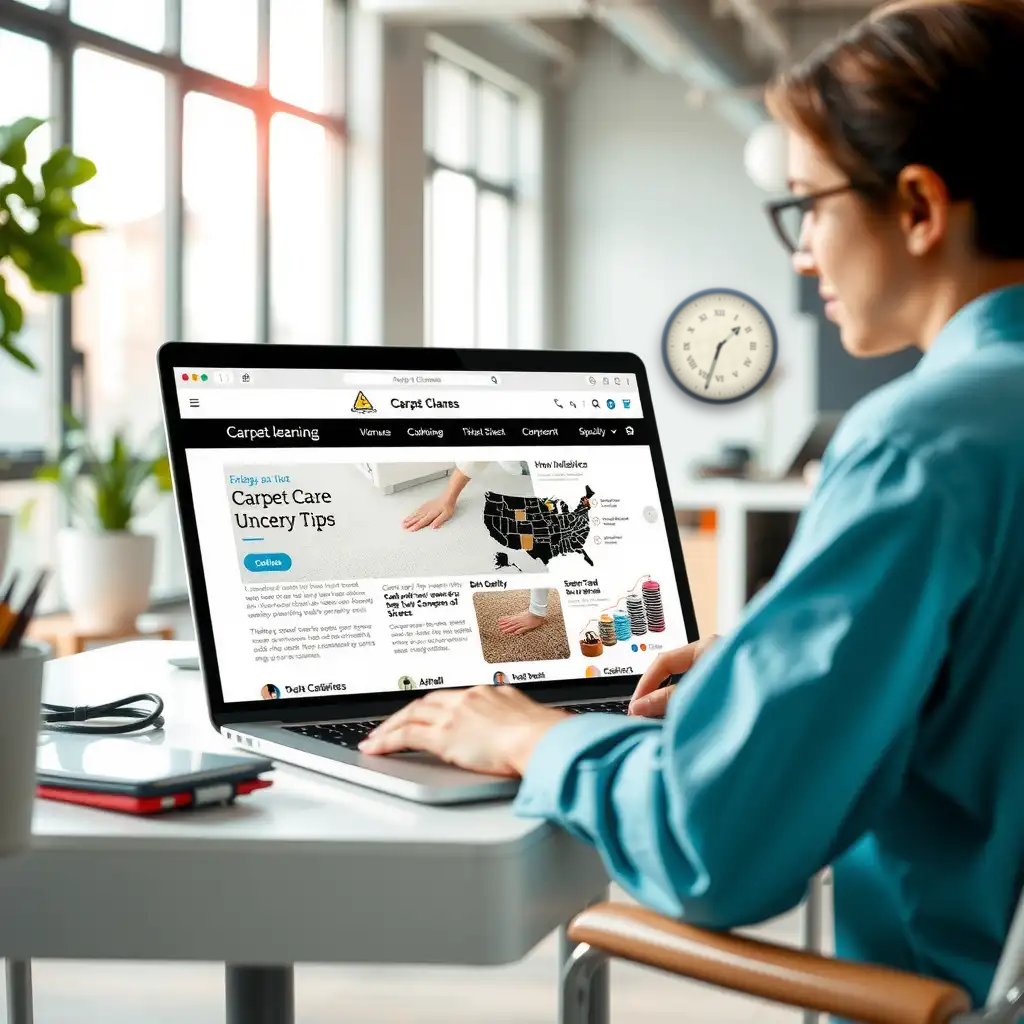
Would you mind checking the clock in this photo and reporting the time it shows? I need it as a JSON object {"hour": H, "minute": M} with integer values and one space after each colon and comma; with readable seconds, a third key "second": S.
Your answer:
{"hour": 1, "minute": 33}
